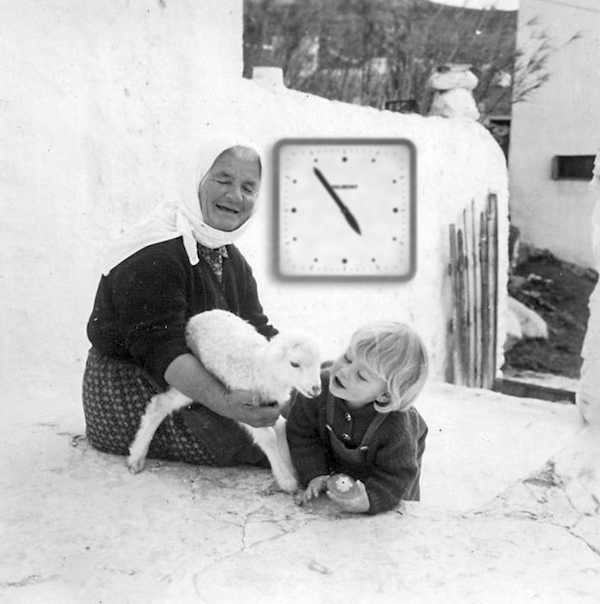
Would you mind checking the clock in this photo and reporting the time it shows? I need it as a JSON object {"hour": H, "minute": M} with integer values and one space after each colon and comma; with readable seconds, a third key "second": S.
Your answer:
{"hour": 4, "minute": 54}
